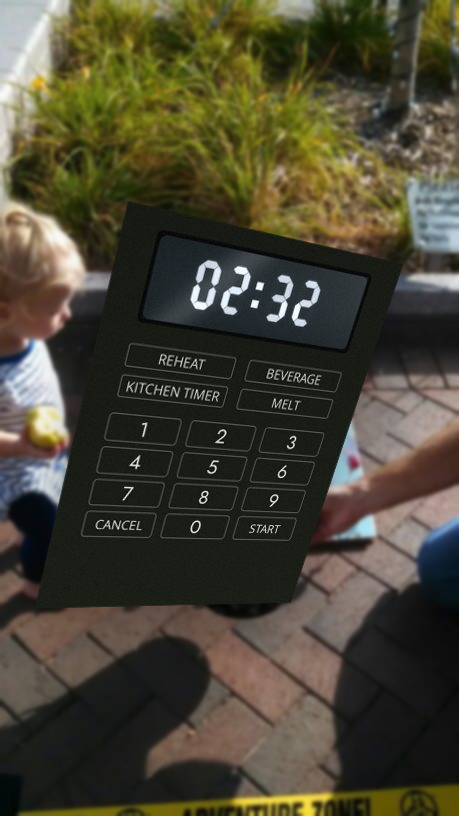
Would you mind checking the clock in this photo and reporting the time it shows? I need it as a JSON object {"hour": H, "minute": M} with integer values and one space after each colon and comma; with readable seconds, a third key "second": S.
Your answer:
{"hour": 2, "minute": 32}
